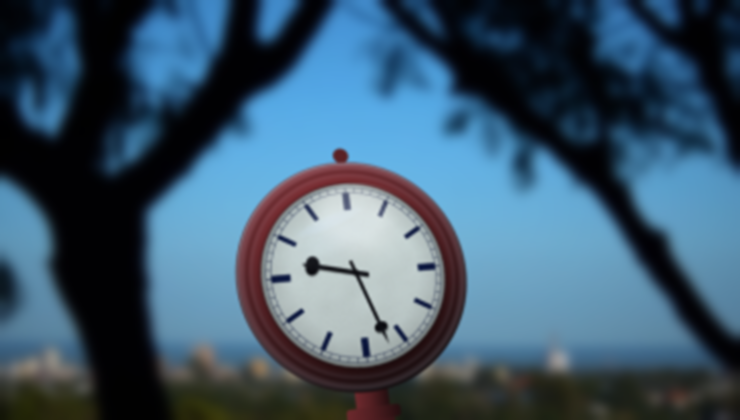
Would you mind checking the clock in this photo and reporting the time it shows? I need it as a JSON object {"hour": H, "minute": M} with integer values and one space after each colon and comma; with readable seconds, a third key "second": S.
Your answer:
{"hour": 9, "minute": 27}
